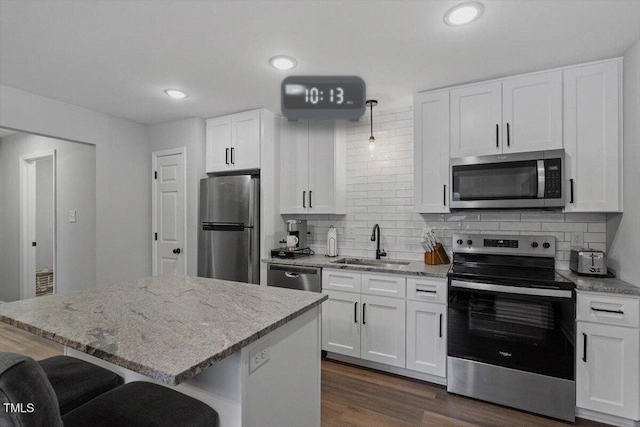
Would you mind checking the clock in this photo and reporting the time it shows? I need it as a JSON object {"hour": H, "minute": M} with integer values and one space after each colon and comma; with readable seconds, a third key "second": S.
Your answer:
{"hour": 10, "minute": 13}
